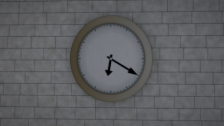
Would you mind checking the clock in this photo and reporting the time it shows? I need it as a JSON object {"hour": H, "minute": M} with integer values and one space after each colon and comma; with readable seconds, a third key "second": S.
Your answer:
{"hour": 6, "minute": 20}
